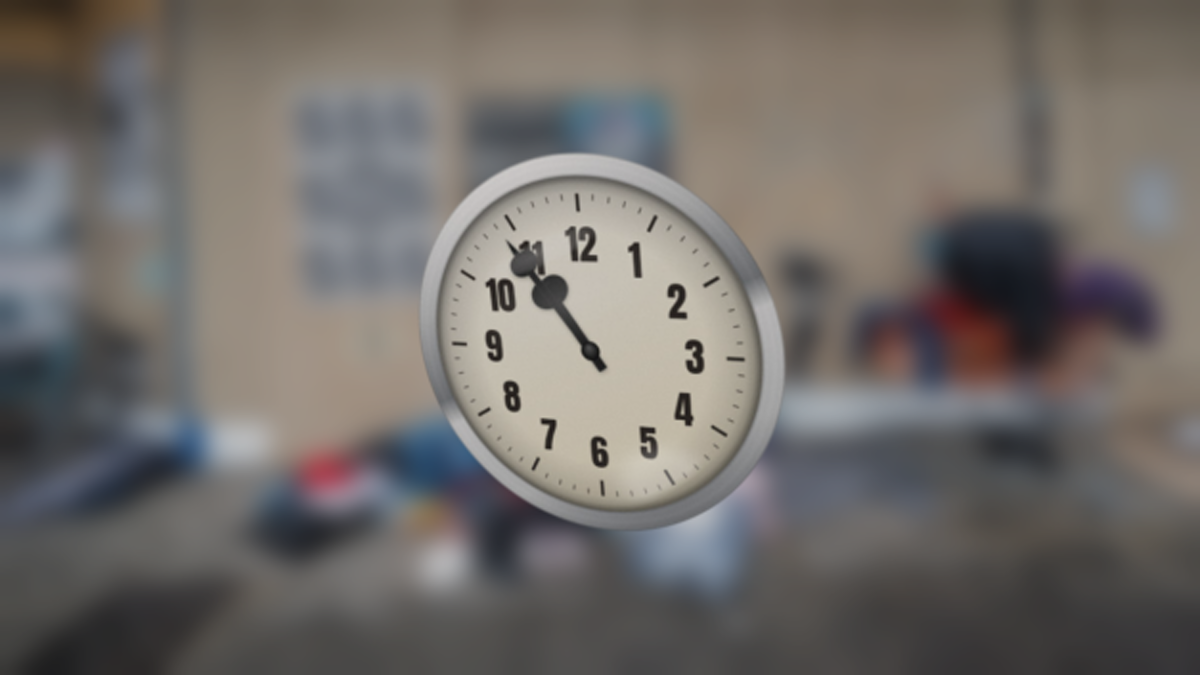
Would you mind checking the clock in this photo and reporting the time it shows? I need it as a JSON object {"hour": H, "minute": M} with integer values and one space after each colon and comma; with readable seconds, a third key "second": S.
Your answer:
{"hour": 10, "minute": 54}
